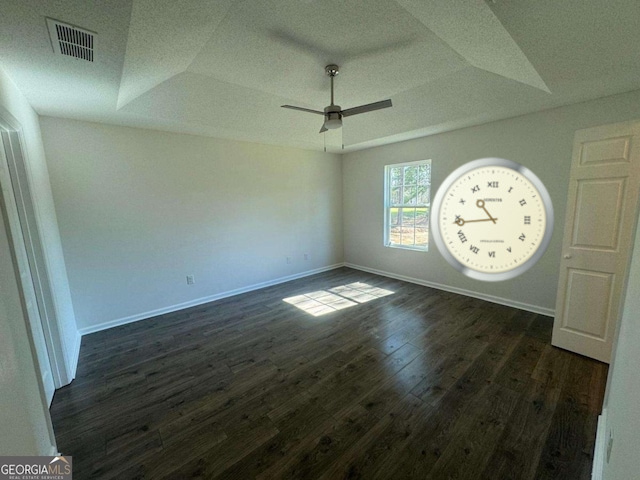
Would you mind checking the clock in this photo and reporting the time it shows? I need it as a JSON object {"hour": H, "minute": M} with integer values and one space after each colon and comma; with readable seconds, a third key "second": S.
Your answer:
{"hour": 10, "minute": 44}
